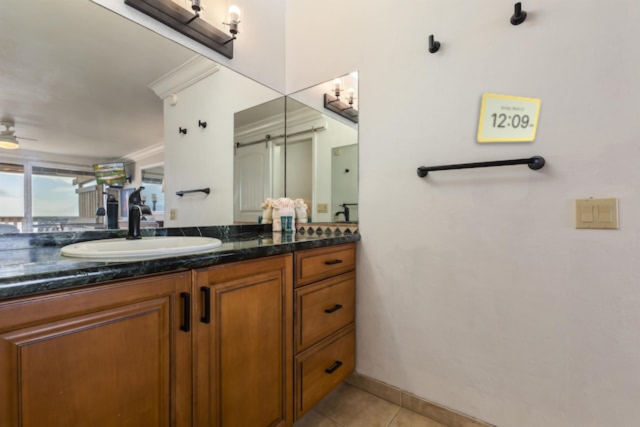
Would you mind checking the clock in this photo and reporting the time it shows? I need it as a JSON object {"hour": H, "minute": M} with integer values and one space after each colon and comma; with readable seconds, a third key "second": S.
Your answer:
{"hour": 12, "minute": 9}
